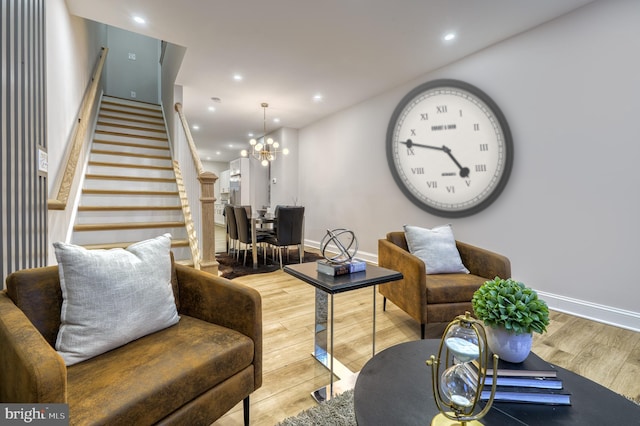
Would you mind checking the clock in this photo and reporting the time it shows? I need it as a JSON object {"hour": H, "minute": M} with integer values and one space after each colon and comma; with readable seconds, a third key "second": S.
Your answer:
{"hour": 4, "minute": 47}
